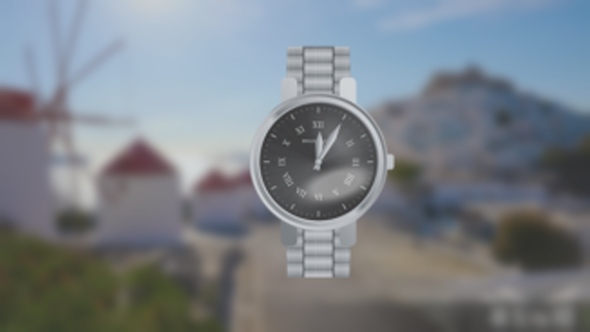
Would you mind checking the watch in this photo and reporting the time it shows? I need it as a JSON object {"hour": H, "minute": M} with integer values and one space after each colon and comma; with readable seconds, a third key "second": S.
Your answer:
{"hour": 12, "minute": 5}
